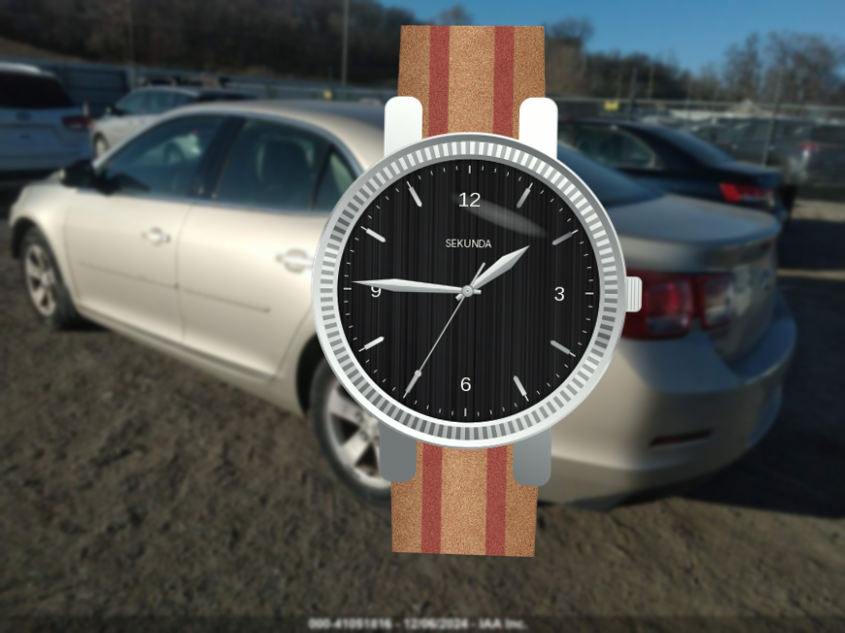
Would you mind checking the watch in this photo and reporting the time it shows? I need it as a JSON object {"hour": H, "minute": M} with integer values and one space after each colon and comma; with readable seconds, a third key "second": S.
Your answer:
{"hour": 1, "minute": 45, "second": 35}
